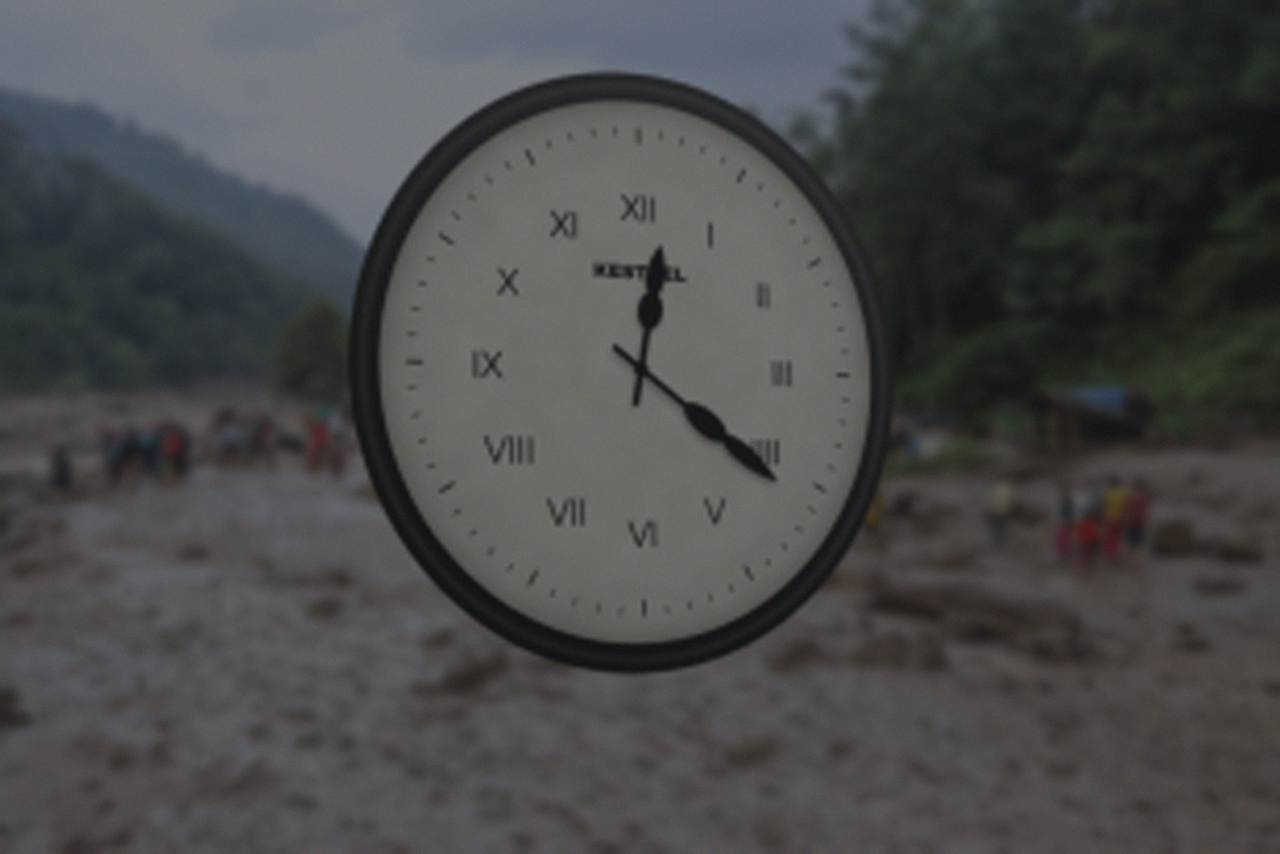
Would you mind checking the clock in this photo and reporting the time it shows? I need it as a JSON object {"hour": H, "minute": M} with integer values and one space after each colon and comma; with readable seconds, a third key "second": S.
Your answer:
{"hour": 12, "minute": 21}
